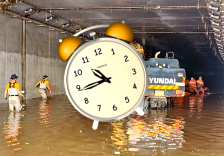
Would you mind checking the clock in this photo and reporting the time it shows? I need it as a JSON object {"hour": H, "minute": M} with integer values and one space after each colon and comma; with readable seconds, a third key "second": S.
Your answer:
{"hour": 10, "minute": 44}
